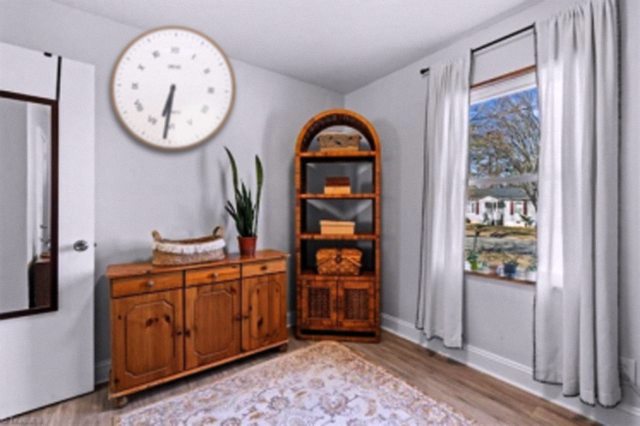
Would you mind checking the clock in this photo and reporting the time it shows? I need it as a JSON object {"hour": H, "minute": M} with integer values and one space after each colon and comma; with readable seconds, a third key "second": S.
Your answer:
{"hour": 6, "minute": 31}
